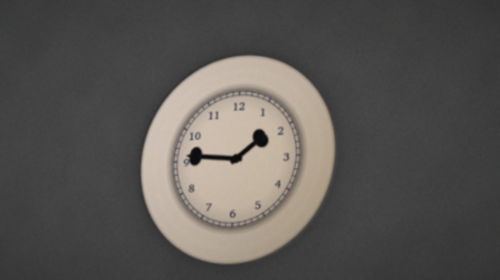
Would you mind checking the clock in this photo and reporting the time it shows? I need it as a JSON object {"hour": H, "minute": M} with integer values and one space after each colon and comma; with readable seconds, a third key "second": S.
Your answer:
{"hour": 1, "minute": 46}
